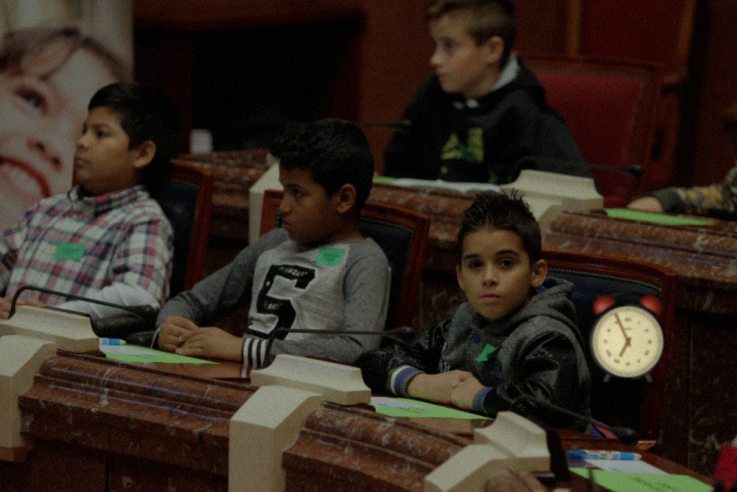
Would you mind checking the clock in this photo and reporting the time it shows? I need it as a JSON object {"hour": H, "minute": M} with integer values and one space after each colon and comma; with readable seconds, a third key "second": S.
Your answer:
{"hour": 6, "minute": 56}
